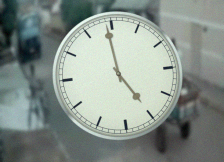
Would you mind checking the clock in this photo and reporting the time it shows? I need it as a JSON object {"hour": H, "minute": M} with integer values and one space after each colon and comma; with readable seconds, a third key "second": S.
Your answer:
{"hour": 4, "minute": 59}
